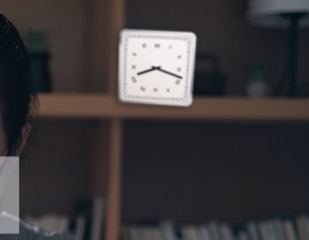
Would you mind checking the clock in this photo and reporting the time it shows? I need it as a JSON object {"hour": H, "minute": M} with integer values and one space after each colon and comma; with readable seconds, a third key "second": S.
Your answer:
{"hour": 8, "minute": 18}
